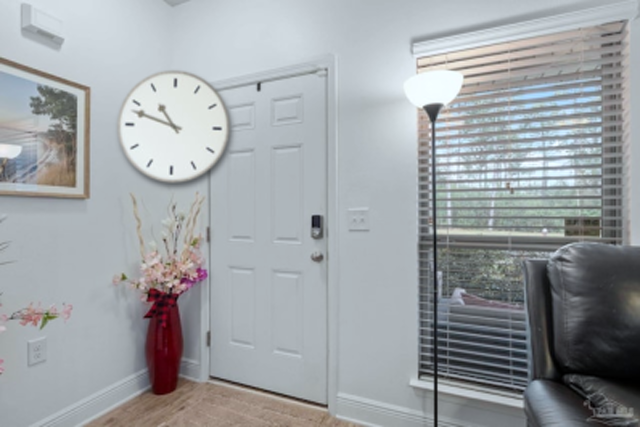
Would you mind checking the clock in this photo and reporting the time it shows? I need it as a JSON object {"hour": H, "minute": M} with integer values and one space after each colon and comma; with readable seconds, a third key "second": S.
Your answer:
{"hour": 10, "minute": 48}
